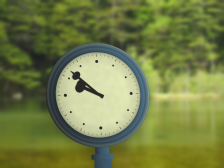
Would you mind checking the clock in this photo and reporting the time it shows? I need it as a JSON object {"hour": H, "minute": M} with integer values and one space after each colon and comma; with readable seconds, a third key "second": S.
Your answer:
{"hour": 9, "minute": 52}
